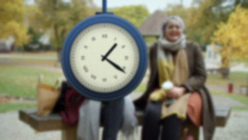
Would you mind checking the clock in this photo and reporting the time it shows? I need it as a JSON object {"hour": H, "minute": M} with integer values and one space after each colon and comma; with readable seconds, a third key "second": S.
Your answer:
{"hour": 1, "minute": 21}
